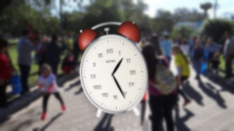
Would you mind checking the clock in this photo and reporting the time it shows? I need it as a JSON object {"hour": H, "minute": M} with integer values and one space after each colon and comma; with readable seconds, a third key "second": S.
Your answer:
{"hour": 1, "minute": 26}
